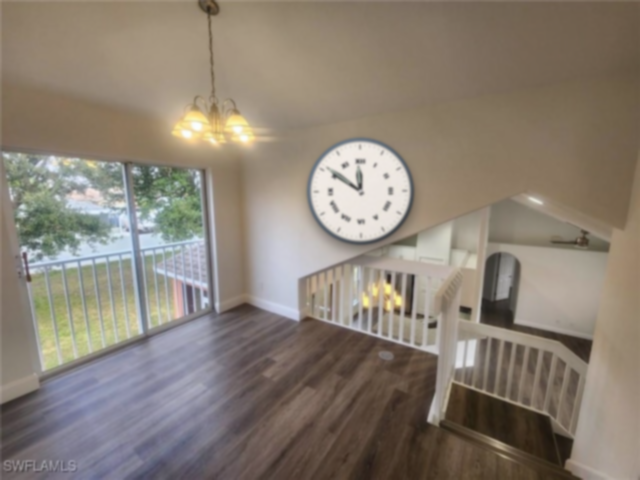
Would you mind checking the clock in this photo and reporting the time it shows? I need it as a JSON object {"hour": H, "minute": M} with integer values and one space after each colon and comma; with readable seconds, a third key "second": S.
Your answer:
{"hour": 11, "minute": 51}
